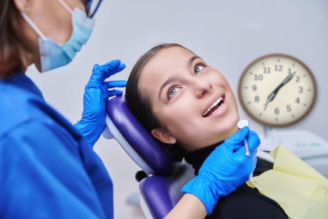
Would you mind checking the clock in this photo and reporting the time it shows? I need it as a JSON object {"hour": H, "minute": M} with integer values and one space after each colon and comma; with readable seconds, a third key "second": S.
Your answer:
{"hour": 7, "minute": 7}
